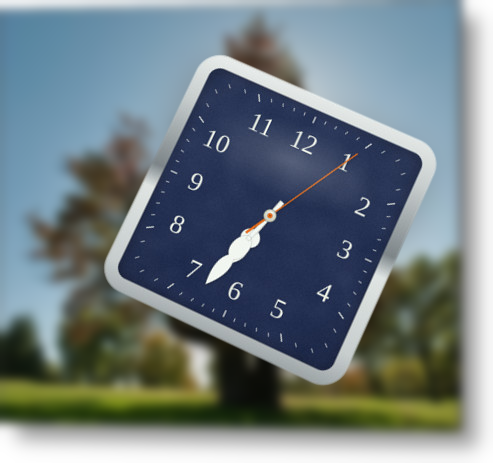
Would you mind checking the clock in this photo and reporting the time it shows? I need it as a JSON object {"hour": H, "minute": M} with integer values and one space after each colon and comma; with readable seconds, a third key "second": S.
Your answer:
{"hour": 6, "minute": 33, "second": 5}
